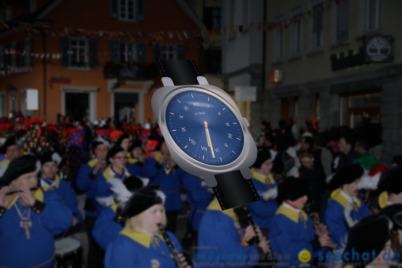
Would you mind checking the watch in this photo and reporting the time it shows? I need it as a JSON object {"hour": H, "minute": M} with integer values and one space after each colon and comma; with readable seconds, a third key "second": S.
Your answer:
{"hour": 6, "minute": 32}
